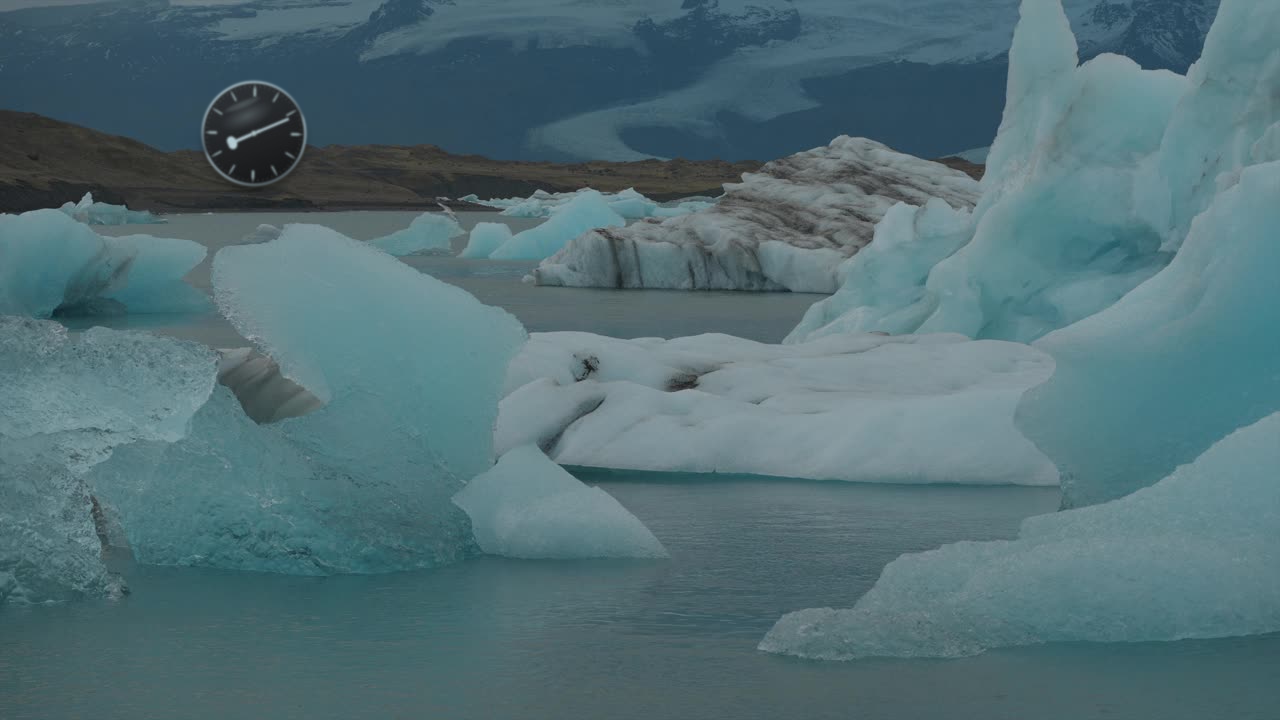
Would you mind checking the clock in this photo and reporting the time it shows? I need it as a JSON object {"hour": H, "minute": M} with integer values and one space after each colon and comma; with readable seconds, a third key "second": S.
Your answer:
{"hour": 8, "minute": 11}
